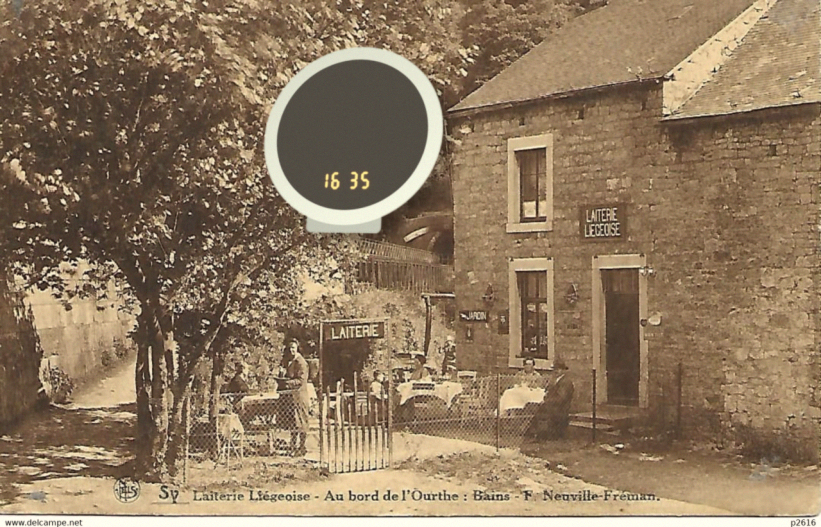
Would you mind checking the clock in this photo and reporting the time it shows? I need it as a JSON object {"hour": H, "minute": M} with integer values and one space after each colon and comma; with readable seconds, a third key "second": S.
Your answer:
{"hour": 16, "minute": 35}
